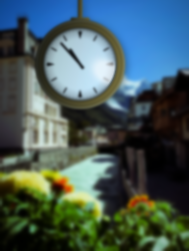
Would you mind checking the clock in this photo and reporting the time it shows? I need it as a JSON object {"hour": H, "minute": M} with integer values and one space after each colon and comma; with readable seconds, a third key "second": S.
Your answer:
{"hour": 10, "minute": 53}
